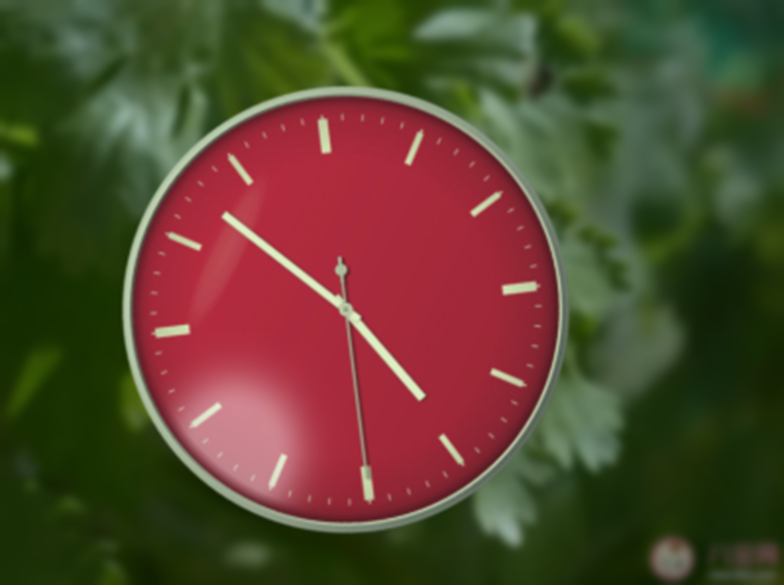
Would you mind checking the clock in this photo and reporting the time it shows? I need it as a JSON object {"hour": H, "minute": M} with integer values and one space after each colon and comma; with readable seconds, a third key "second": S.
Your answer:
{"hour": 4, "minute": 52, "second": 30}
